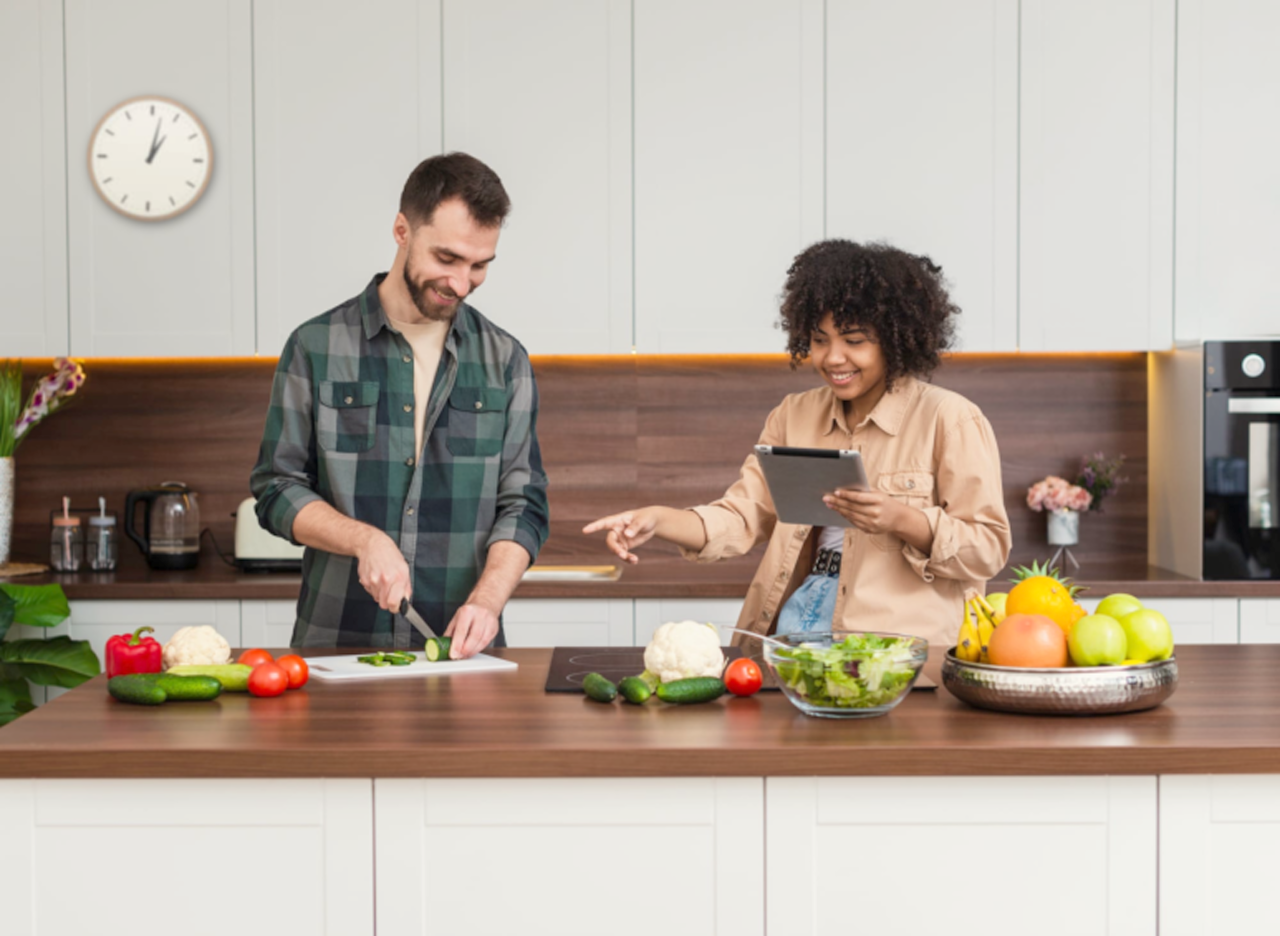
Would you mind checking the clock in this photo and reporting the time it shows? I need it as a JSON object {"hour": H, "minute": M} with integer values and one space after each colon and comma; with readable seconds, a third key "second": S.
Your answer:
{"hour": 1, "minute": 2}
